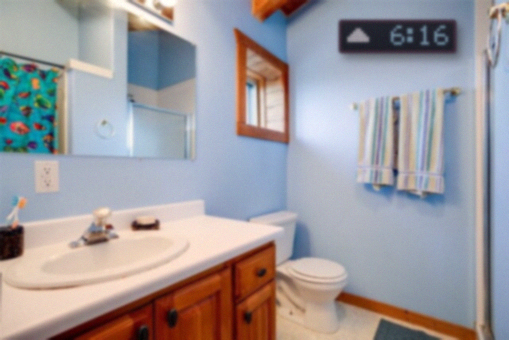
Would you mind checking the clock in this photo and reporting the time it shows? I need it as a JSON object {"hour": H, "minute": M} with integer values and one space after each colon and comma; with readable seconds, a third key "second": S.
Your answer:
{"hour": 6, "minute": 16}
